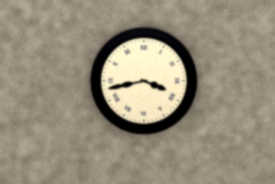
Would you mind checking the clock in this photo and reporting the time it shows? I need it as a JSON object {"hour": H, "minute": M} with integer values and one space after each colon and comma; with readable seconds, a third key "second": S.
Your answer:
{"hour": 3, "minute": 43}
